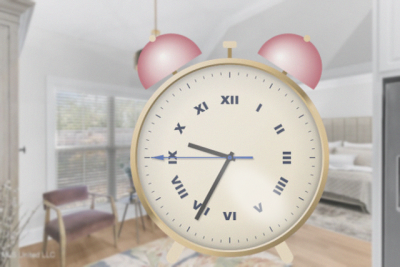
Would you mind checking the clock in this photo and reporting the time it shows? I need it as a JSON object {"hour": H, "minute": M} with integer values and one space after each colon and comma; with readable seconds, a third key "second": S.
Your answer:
{"hour": 9, "minute": 34, "second": 45}
